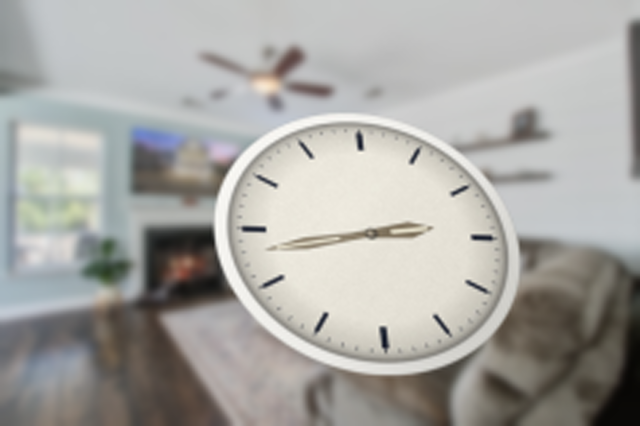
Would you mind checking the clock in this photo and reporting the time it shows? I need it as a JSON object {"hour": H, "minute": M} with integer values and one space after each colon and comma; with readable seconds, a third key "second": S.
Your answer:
{"hour": 2, "minute": 43}
